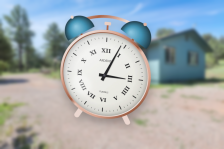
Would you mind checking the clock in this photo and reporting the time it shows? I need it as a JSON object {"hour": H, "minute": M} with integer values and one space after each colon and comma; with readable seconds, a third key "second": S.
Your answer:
{"hour": 3, "minute": 4}
